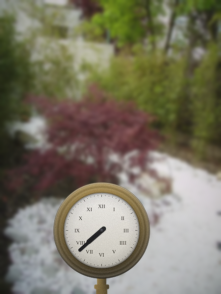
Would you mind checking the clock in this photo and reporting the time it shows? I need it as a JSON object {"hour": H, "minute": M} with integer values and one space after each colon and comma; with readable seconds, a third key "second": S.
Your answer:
{"hour": 7, "minute": 38}
